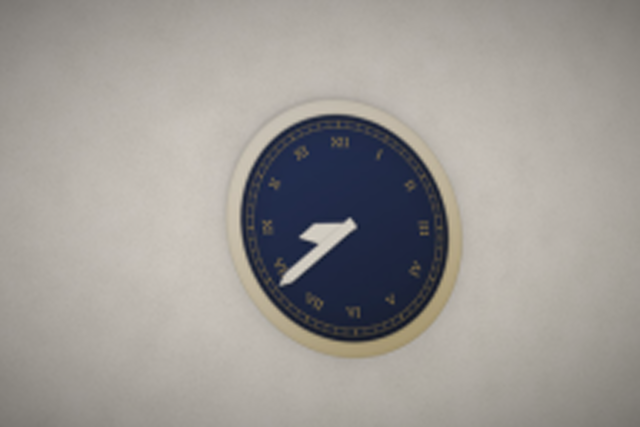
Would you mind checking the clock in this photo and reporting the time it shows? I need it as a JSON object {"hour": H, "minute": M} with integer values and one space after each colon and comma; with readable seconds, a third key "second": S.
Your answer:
{"hour": 8, "minute": 39}
